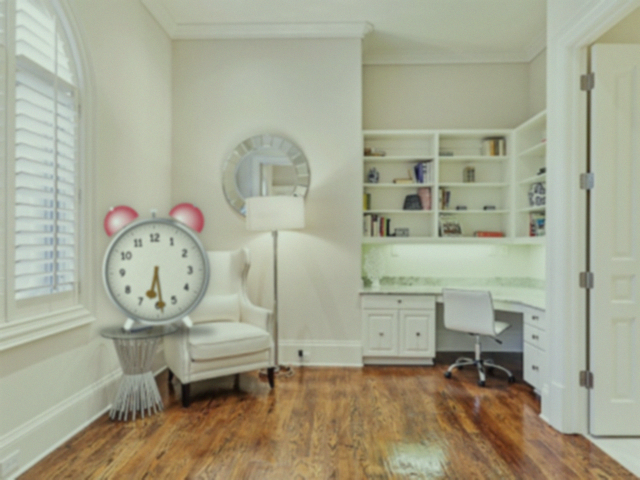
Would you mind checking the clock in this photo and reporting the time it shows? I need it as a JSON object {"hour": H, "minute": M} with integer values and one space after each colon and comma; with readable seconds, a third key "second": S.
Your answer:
{"hour": 6, "minute": 29}
